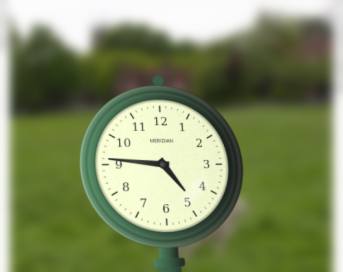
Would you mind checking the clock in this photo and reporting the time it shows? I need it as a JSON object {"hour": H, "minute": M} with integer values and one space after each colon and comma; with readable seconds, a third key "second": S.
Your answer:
{"hour": 4, "minute": 46}
